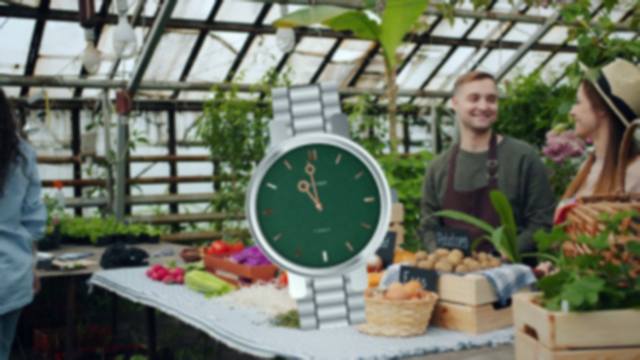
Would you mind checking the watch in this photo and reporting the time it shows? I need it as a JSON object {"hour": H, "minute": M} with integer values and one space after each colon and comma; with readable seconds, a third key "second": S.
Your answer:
{"hour": 10, "minute": 59}
